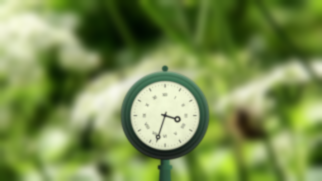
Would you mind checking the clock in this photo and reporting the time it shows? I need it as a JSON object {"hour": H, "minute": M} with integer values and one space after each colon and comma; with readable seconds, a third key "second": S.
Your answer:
{"hour": 3, "minute": 33}
